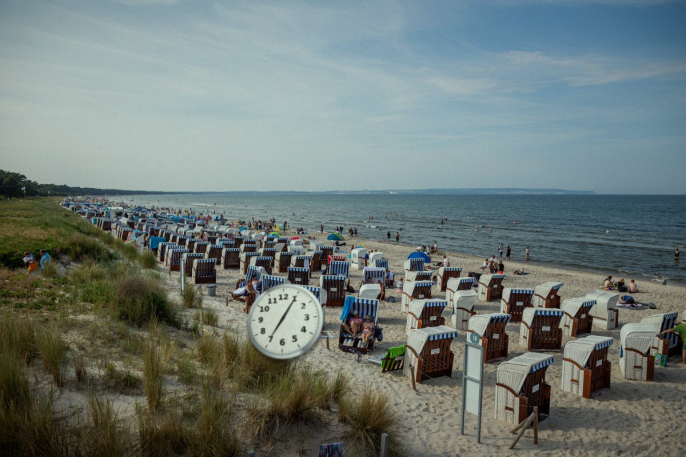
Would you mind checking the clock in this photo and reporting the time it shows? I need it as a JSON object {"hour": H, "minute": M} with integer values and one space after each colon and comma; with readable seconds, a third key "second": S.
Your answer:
{"hour": 7, "minute": 5}
